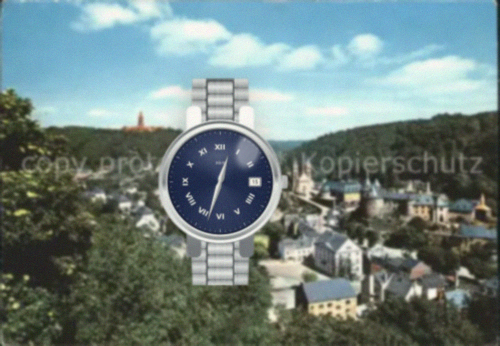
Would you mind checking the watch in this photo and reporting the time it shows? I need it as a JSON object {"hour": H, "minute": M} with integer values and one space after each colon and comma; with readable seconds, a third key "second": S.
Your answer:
{"hour": 12, "minute": 33}
